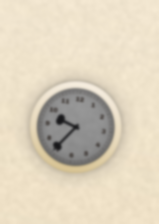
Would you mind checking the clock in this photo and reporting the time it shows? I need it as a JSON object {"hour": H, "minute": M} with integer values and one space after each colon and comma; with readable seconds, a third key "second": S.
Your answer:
{"hour": 9, "minute": 36}
